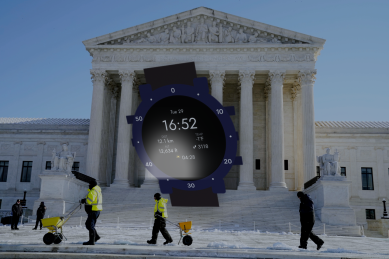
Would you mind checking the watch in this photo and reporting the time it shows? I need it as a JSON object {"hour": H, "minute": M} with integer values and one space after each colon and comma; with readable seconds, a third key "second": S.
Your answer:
{"hour": 16, "minute": 52}
